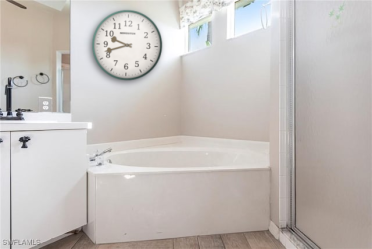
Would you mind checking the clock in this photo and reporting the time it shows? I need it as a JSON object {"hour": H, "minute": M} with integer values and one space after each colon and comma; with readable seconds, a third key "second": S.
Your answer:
{"hour": 9, "minute": 42}
